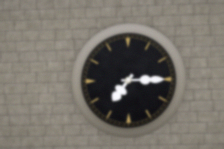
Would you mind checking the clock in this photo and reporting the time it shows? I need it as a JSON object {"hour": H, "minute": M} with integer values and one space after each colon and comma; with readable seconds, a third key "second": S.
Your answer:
{"hour": 7, "minute": 15}
